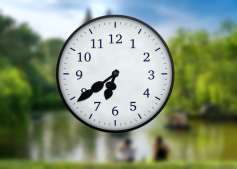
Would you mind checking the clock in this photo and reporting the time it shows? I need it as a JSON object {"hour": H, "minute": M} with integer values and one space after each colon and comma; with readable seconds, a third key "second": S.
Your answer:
{"hour": 6, "minute": 39}
